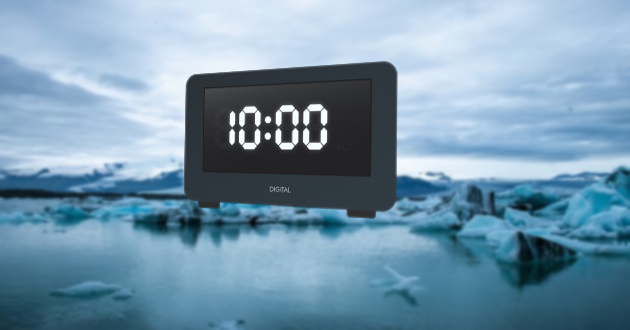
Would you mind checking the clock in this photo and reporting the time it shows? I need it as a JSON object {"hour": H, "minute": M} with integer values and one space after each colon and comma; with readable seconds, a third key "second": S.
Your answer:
{"hour": 10, "minute": 0}
